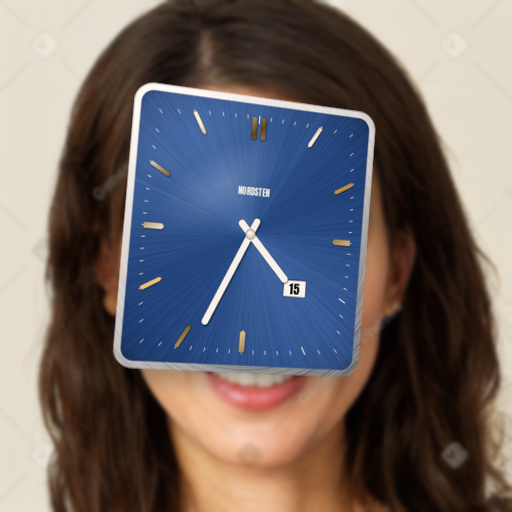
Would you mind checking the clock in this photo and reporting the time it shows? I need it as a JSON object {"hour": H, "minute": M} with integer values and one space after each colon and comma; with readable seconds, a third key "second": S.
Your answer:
{"hour": 4, "minute": 34}
